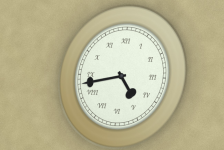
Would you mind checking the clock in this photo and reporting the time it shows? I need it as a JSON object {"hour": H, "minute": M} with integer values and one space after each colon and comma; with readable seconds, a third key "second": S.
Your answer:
{"hour": 4, "minute": 43}
